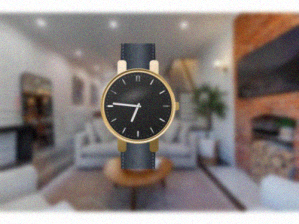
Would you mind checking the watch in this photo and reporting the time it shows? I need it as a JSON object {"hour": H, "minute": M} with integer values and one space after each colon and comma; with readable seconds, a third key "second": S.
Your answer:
{"hour": 6, "minute": 46}
